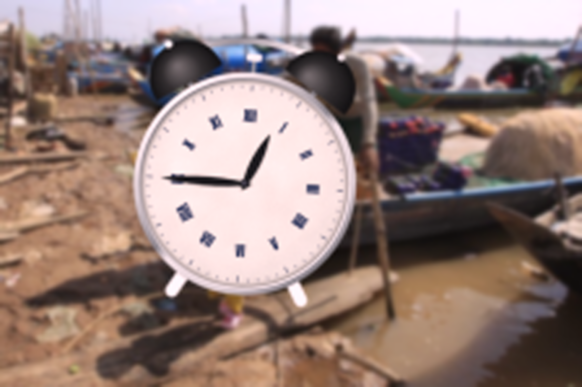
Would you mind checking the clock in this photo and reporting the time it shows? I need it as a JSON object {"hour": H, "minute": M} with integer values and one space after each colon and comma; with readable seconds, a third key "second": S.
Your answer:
{"hour": 12, "minute": 45}
